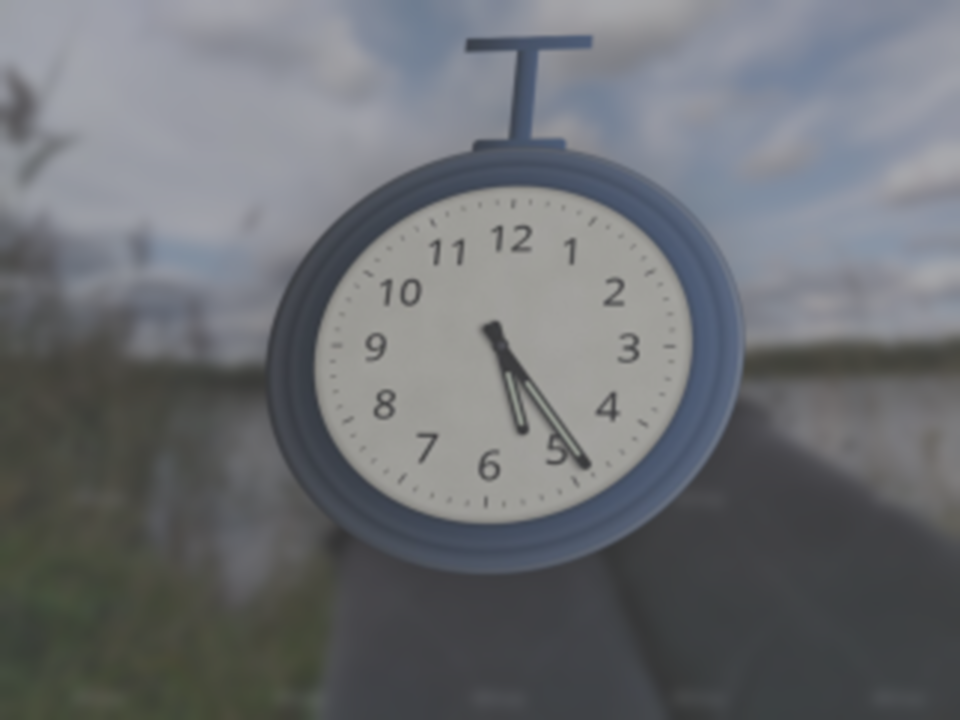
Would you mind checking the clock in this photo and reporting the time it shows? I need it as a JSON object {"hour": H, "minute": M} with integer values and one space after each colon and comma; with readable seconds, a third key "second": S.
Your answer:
{"hour": 5, "minute": 24}
